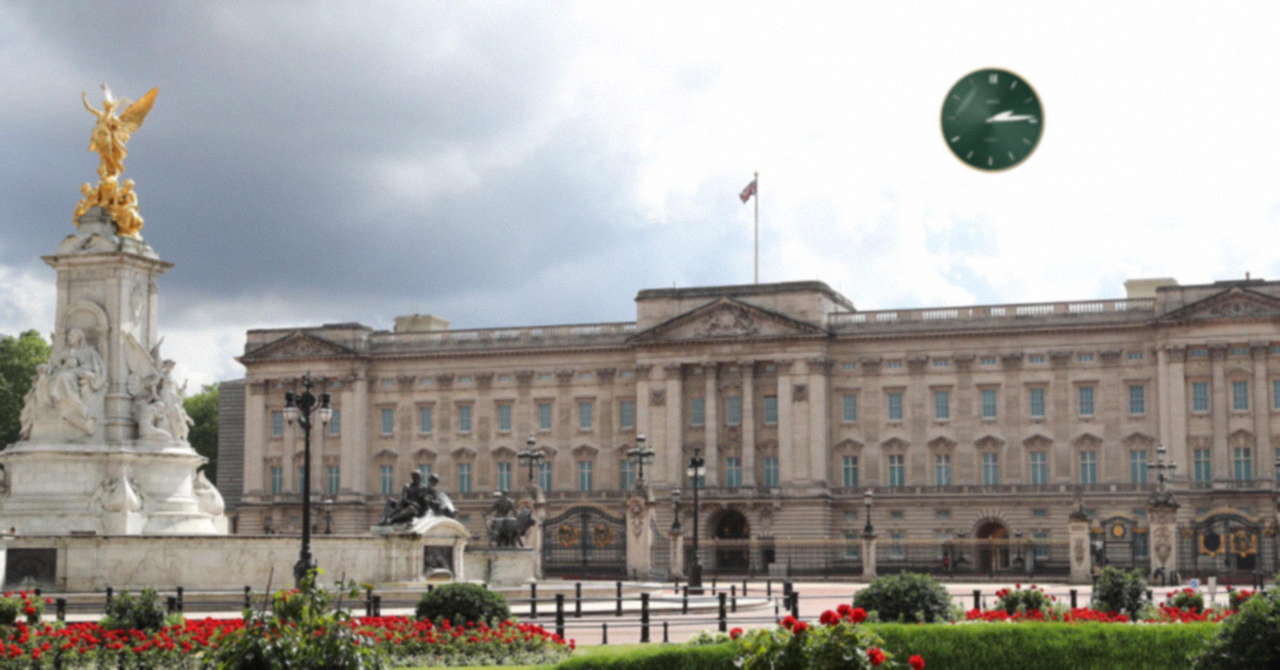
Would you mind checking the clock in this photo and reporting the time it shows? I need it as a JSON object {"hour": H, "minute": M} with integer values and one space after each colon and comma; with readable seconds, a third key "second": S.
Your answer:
{"hour": 2, "minute": 14}
